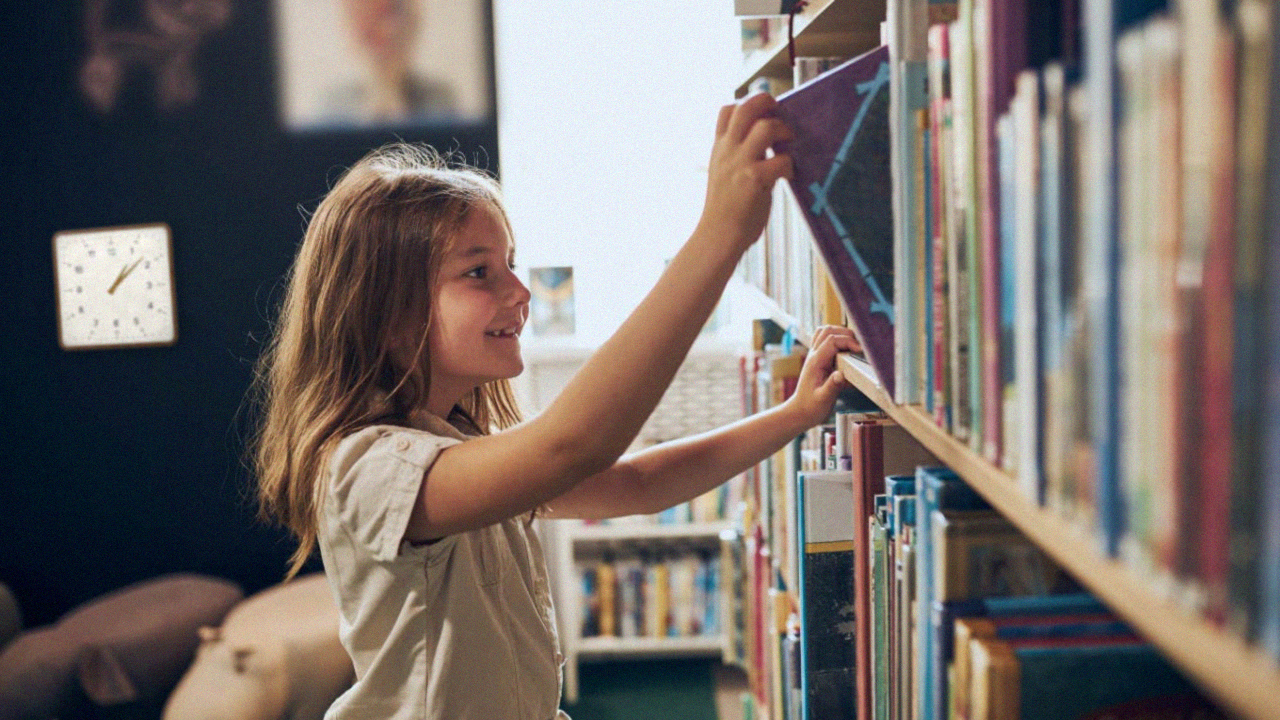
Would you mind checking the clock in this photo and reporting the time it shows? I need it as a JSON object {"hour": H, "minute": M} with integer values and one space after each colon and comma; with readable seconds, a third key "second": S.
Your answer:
{"hour": 1, "minute": 8}
